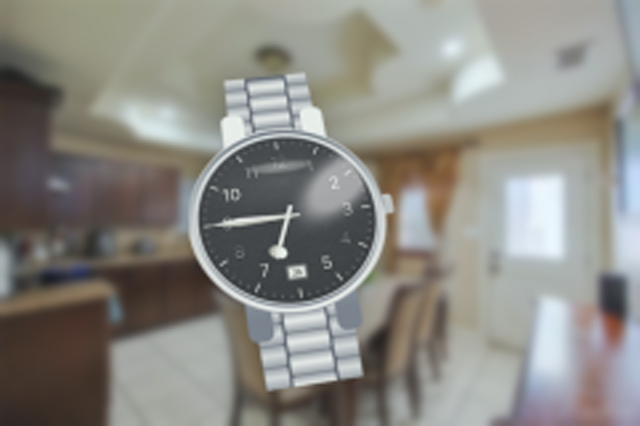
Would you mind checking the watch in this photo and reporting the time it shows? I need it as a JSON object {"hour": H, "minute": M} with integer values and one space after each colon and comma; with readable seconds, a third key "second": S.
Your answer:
{"hour": 6, "minute": 45}
